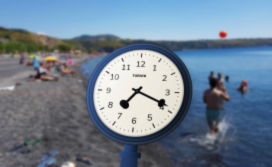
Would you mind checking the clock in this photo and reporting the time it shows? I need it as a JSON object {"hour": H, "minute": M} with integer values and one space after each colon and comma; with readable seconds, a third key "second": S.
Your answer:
{"hour": 7, "minute": 19}
